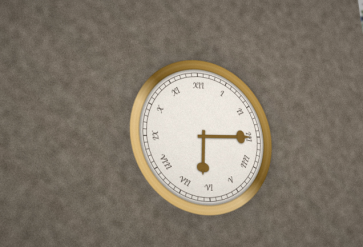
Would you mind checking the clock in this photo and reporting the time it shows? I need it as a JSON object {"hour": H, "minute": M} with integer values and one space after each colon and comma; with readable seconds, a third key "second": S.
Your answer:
{"hour": 6, "minute": 15}
